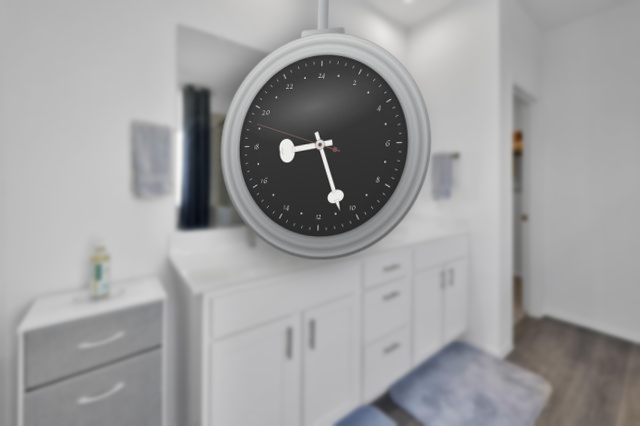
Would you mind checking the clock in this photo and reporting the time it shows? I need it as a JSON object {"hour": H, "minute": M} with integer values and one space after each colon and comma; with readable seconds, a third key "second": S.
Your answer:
{"hour": 17, "minute": 26, "second": 48}
